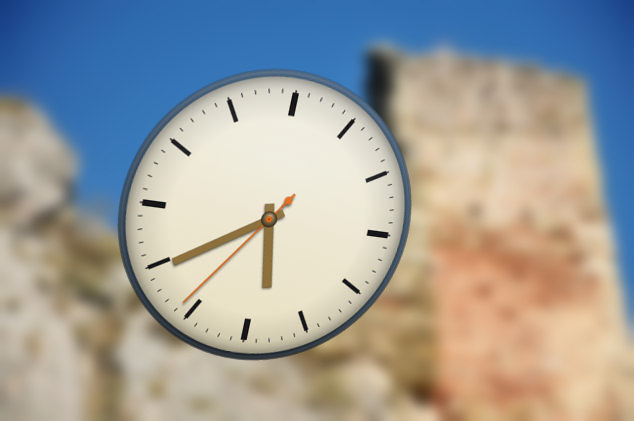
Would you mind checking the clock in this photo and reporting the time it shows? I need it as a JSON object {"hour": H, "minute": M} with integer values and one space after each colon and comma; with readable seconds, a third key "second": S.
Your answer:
{"hour": 5, "minute": 39, "second": 36}
